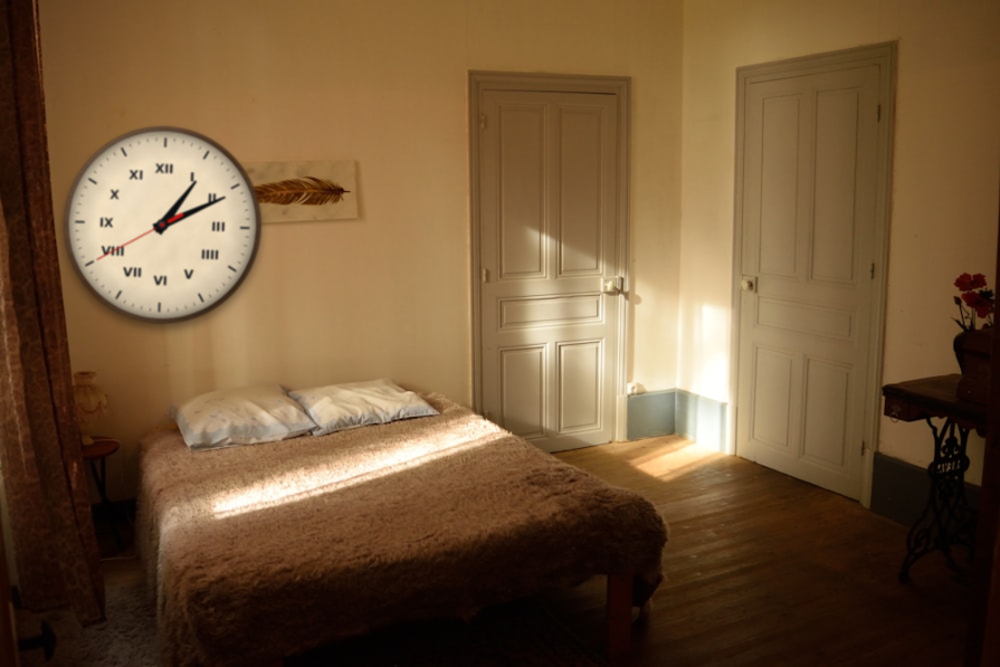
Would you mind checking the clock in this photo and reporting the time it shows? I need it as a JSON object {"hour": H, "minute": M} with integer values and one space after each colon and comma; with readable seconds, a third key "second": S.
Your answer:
{"hour": 1, "minute": 10, "second": 40}
